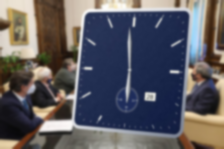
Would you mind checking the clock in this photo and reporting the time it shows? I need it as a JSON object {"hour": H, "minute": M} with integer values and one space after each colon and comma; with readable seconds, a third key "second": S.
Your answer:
{"hour": 5, "minute": 59}
